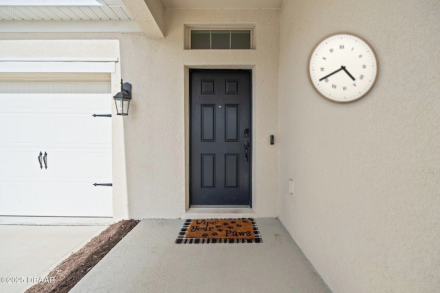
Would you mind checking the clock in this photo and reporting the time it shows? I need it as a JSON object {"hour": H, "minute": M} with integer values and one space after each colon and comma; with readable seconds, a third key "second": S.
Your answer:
{"hour": 4, "minute": 41}
